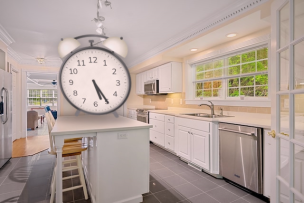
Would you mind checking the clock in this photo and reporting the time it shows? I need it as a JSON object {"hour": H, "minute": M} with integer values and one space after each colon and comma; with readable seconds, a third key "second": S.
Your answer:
{"hour": 5, "minute": 25}
